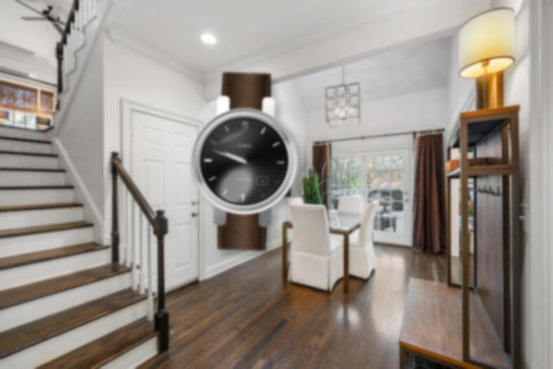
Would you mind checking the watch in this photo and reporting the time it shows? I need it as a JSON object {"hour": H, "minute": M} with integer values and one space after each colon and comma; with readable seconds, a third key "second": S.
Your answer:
{"hour": 9, "minute": 48}
